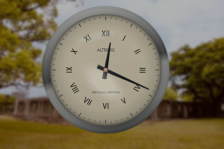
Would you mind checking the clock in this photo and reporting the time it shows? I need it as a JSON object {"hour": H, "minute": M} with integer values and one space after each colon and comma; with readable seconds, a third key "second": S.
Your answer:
{"hour": 12, "minute": 19}
